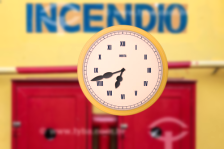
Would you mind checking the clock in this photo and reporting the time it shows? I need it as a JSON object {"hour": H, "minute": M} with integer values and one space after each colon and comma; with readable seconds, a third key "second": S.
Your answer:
{"hour": 6, "minute": 42}
